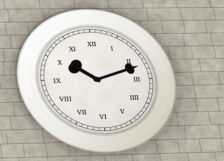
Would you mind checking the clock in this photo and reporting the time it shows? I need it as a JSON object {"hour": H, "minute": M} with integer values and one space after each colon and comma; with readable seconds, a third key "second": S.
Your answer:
{"hour": 10, "minute": 12}
